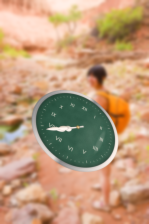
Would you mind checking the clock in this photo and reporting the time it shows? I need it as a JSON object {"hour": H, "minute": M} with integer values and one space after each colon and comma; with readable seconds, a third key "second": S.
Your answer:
{"hour": 7, "minute": 39}
